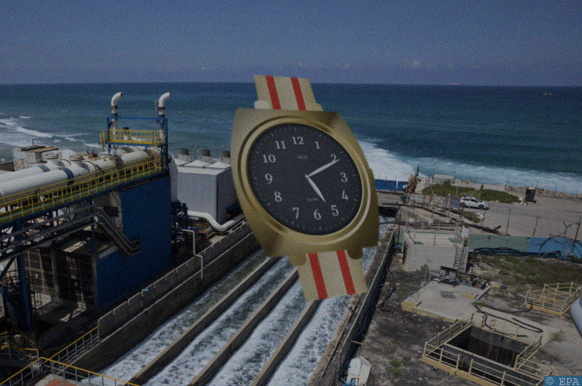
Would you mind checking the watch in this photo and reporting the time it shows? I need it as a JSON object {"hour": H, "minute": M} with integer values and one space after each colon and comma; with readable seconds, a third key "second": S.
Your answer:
{"hour": 5, "minute": 11}
